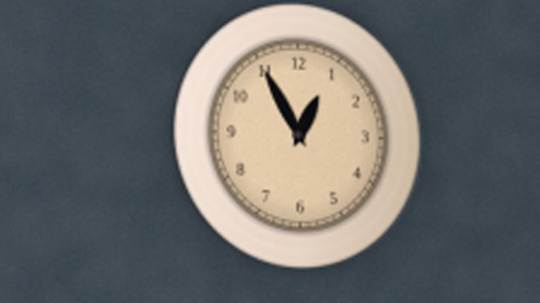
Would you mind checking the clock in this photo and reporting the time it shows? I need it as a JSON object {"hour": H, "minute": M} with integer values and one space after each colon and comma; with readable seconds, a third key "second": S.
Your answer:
{"hour": 12, "minute": 55}
